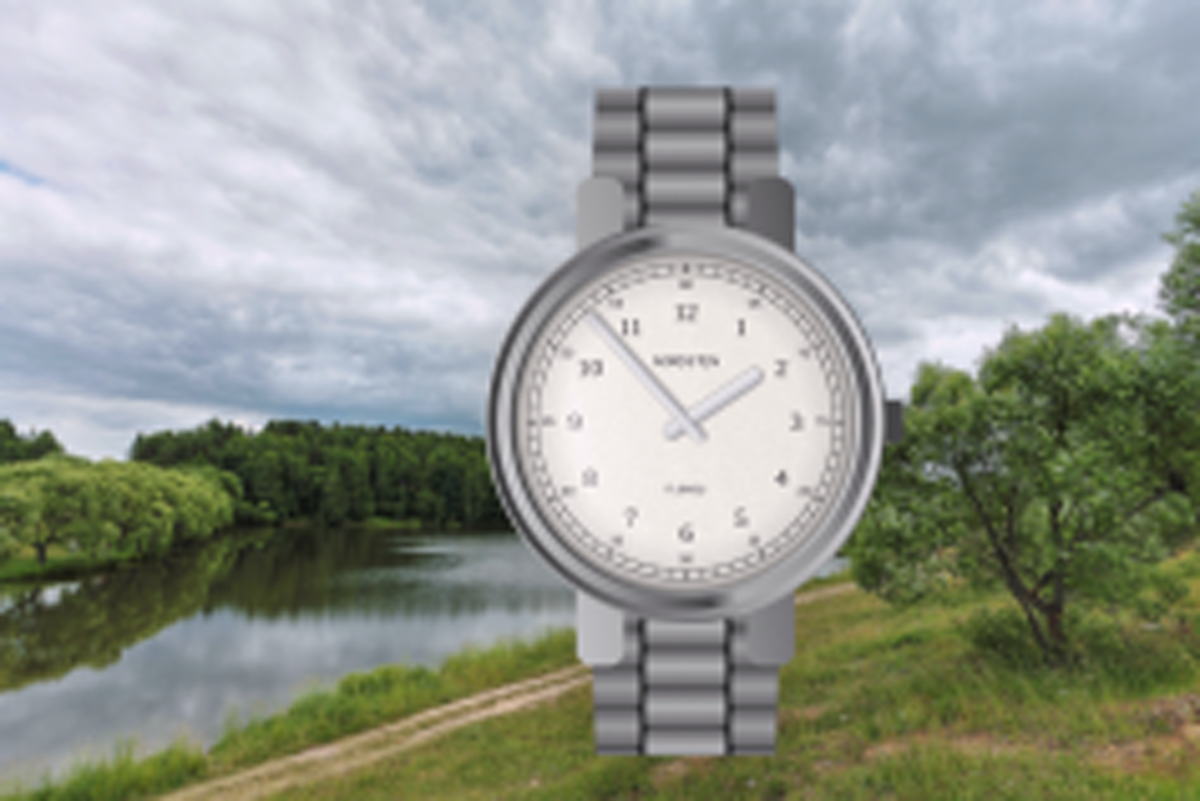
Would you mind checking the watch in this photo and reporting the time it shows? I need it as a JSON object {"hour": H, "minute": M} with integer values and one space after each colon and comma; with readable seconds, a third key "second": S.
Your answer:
{"hour": 1, "minute": 53}
